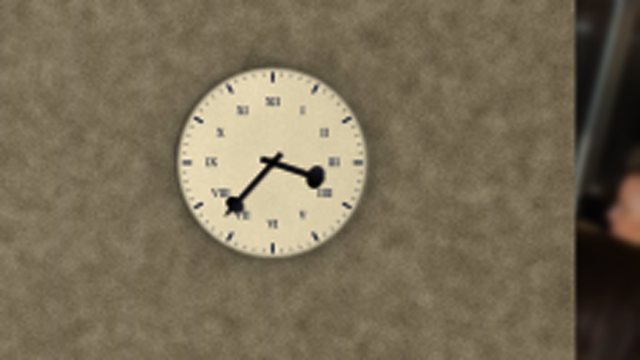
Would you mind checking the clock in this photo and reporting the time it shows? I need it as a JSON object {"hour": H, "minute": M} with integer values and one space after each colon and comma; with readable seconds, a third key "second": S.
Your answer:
{"hour": 3, "minute": 37}
